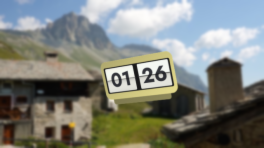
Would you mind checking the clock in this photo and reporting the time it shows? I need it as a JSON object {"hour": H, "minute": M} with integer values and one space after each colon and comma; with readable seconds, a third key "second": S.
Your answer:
{"hour": 1, "minute": 26}
